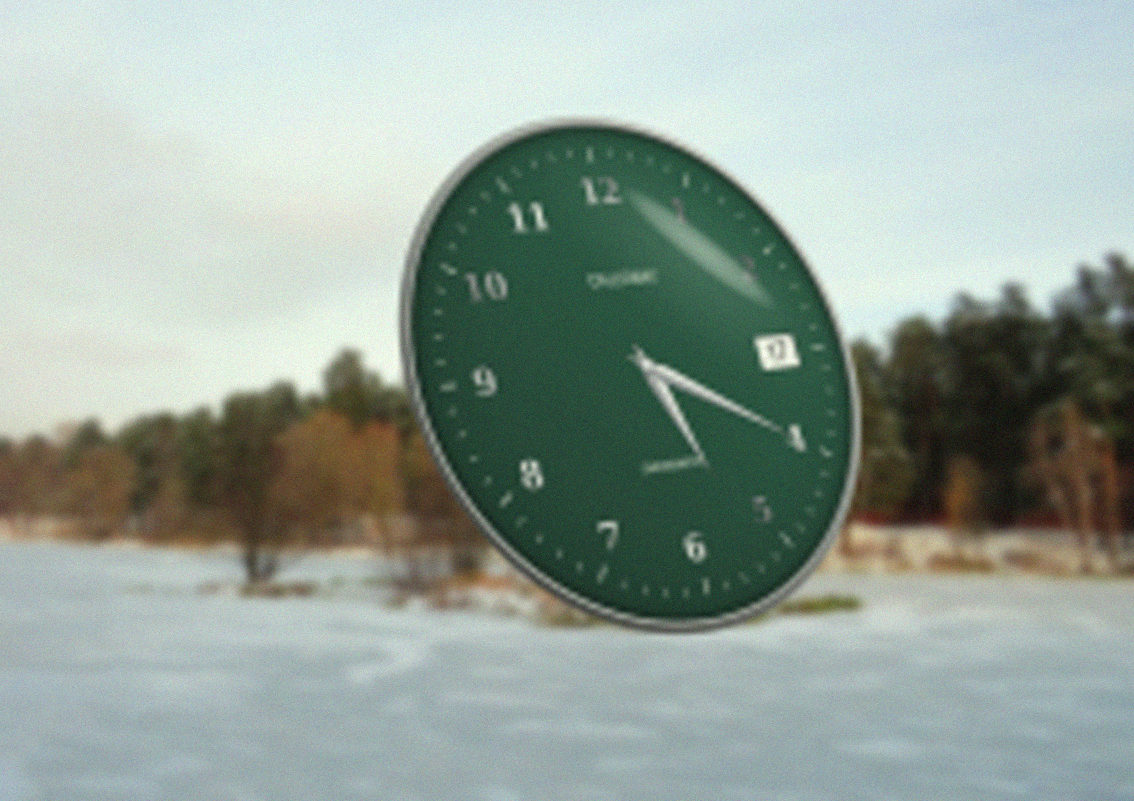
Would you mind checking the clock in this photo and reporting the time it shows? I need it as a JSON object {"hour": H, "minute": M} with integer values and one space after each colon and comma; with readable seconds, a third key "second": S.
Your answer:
{"hour": 5, "minute": 20}
